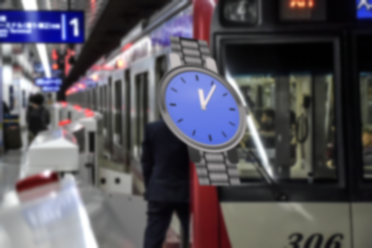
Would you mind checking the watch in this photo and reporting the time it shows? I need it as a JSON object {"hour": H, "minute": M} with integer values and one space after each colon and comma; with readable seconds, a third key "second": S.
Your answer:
{"hour": 12, "minute": 6}
